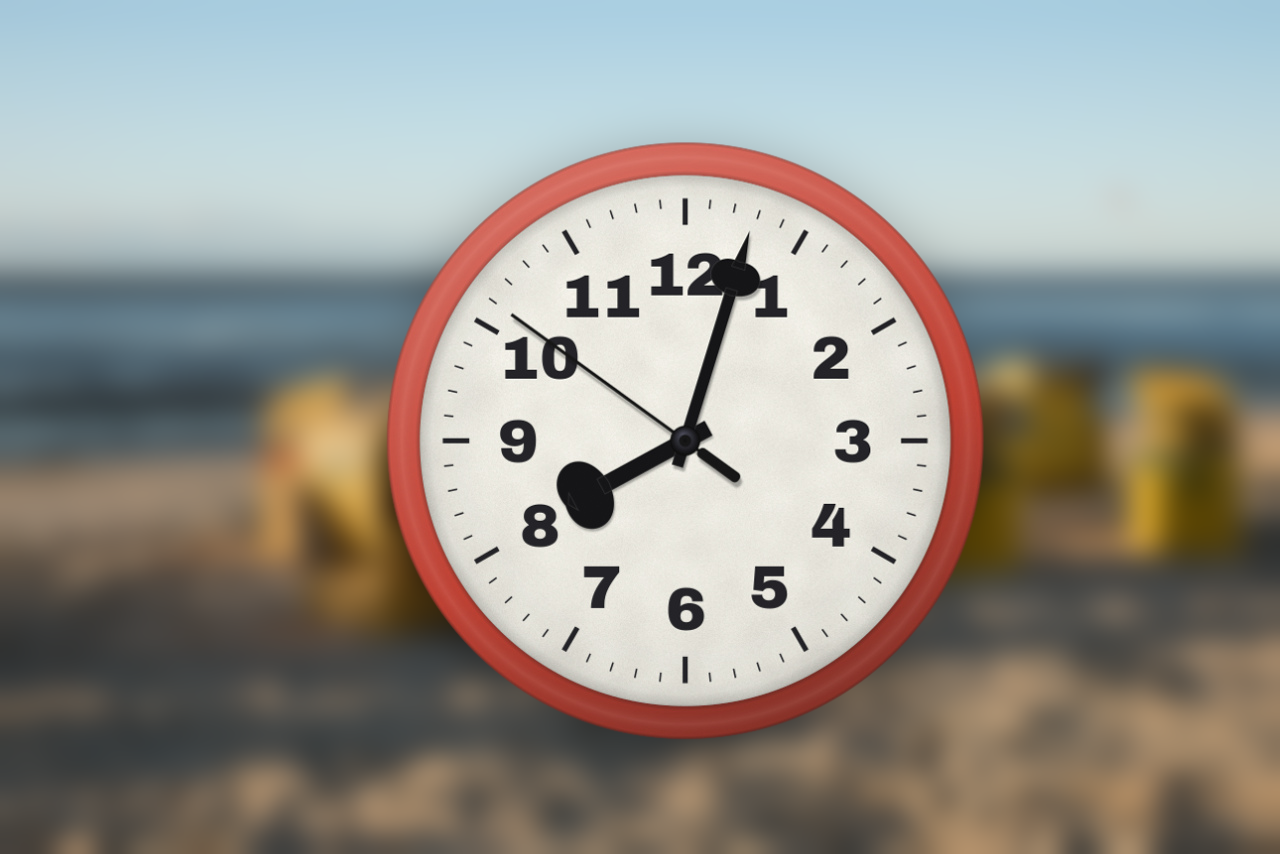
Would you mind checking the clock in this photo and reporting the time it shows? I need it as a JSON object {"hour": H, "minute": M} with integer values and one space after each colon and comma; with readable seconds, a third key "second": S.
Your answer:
{"hour": 8, "minute": 2, "second": 51}
